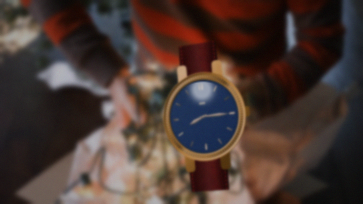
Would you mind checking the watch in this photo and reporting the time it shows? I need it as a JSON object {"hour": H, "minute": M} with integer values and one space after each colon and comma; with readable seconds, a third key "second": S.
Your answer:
{"hour": 8, "minute": 15}
